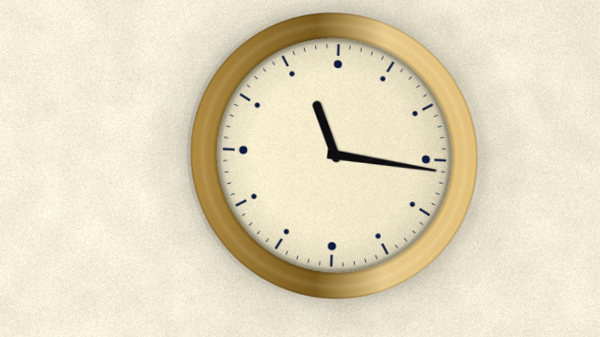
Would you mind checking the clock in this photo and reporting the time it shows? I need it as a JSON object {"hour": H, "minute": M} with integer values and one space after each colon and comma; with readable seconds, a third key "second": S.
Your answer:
{"hour": 11, "minute": 16}
